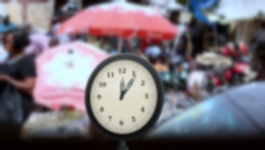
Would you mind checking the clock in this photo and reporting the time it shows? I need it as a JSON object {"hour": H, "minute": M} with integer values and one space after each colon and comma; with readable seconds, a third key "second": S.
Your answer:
{"hour": 12, "minute": 6}
